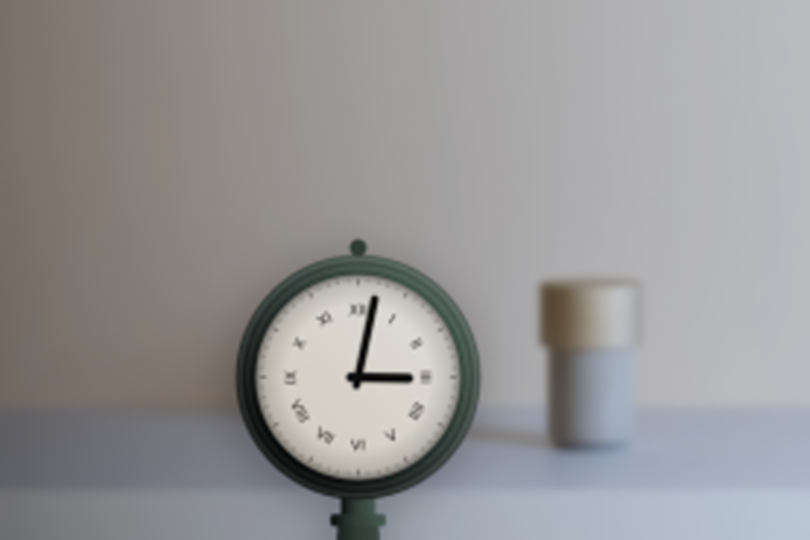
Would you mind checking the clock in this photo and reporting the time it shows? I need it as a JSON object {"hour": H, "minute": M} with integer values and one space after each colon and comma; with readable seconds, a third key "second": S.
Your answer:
{"hour": 3, "minute": 2}
